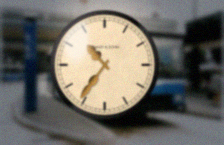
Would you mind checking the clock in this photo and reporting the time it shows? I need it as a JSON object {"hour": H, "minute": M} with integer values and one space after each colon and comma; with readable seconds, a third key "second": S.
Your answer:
{"hour": 10, "minute": 36}
